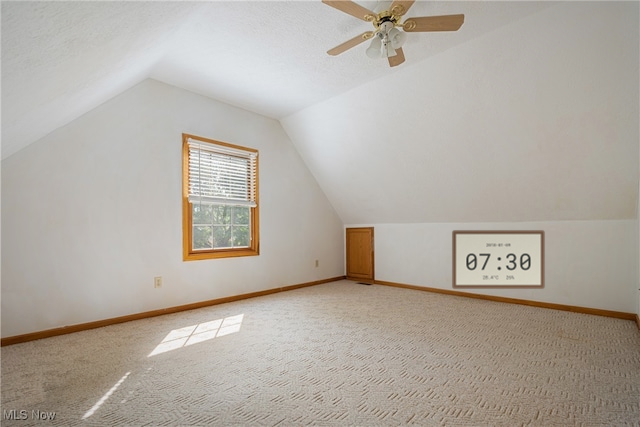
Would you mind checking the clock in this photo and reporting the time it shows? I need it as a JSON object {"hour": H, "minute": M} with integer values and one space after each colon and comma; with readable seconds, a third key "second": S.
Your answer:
{"hour": 7, "minute": 30}
